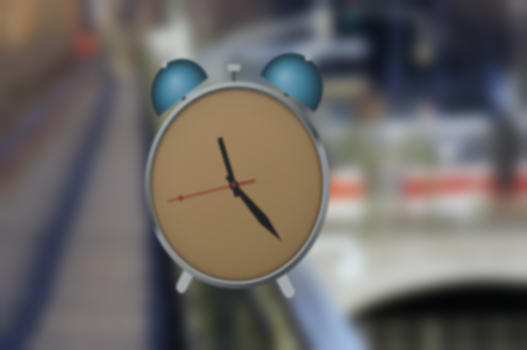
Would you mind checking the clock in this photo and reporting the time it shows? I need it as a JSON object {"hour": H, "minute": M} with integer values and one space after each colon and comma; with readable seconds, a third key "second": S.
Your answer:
{"hour": 11, "minute": 22, "second": 43}
